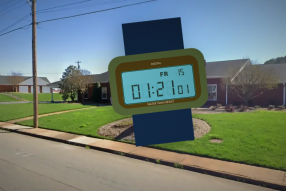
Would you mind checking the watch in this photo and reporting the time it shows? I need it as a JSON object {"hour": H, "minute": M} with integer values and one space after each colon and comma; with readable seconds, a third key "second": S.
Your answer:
{"hour": 1, "minute": 21, "second": 1}
